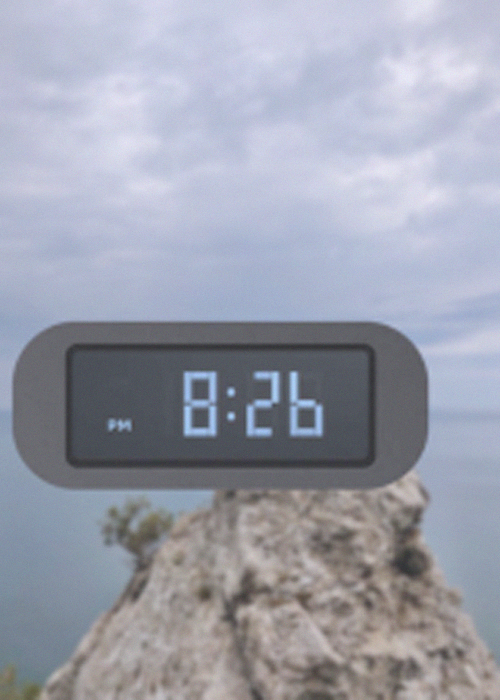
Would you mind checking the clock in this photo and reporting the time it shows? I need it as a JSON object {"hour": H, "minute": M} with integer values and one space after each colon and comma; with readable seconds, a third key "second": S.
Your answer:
{"hour": 8, "minute": 26}
